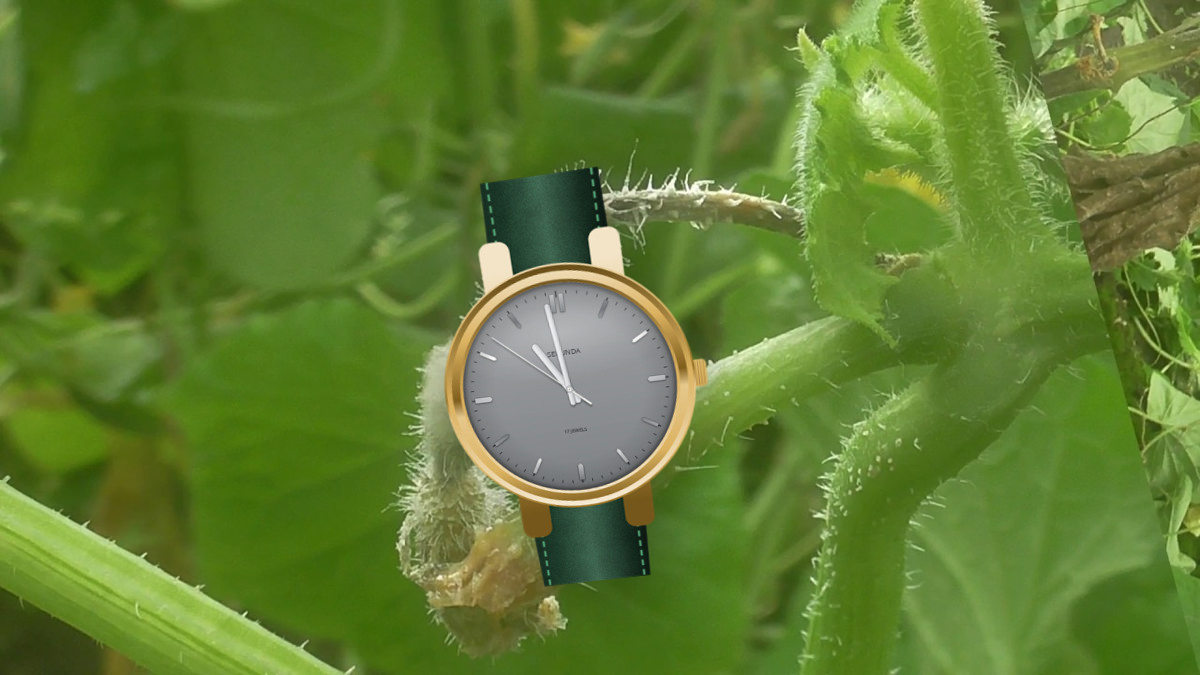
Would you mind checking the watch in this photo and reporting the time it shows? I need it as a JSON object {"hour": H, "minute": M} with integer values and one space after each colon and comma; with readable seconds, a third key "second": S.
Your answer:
{"hour": 10, "minute": 58, "second": 52}
